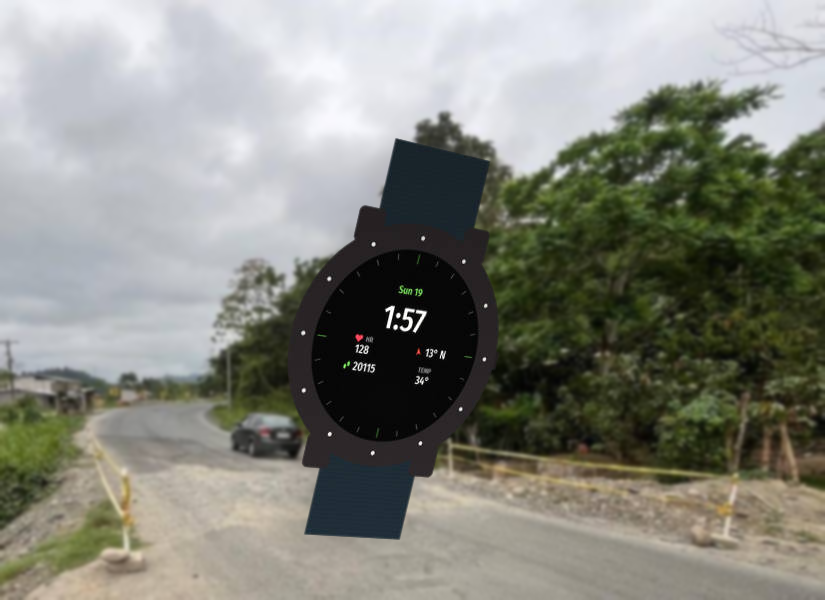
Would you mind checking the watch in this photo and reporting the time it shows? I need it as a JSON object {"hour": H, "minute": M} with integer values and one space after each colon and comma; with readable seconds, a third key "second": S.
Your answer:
{"hour": 1, "minute": 57}
